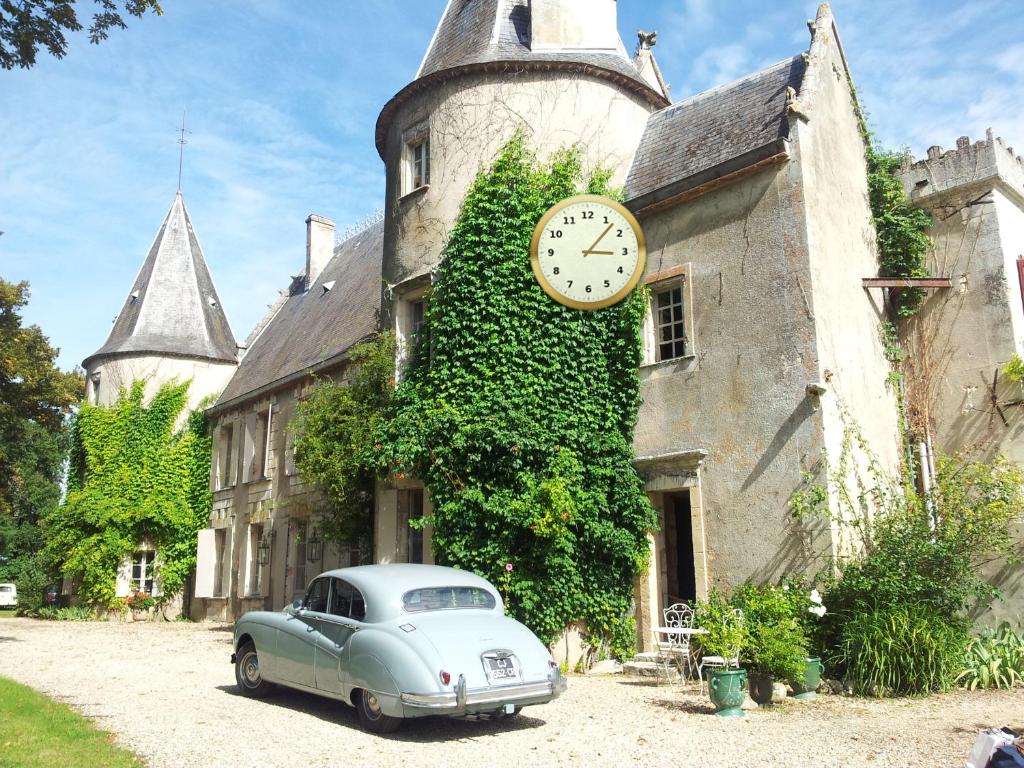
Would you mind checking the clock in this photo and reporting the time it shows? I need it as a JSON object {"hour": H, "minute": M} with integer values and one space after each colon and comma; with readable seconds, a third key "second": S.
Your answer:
{"hour": 3, "minute": 7}
